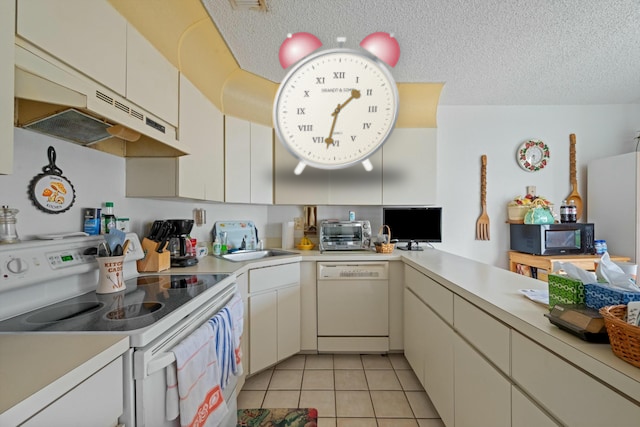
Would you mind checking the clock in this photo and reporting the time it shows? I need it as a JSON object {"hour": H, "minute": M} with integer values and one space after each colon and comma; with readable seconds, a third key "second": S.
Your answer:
{"hour": 1, "minute": 32}
